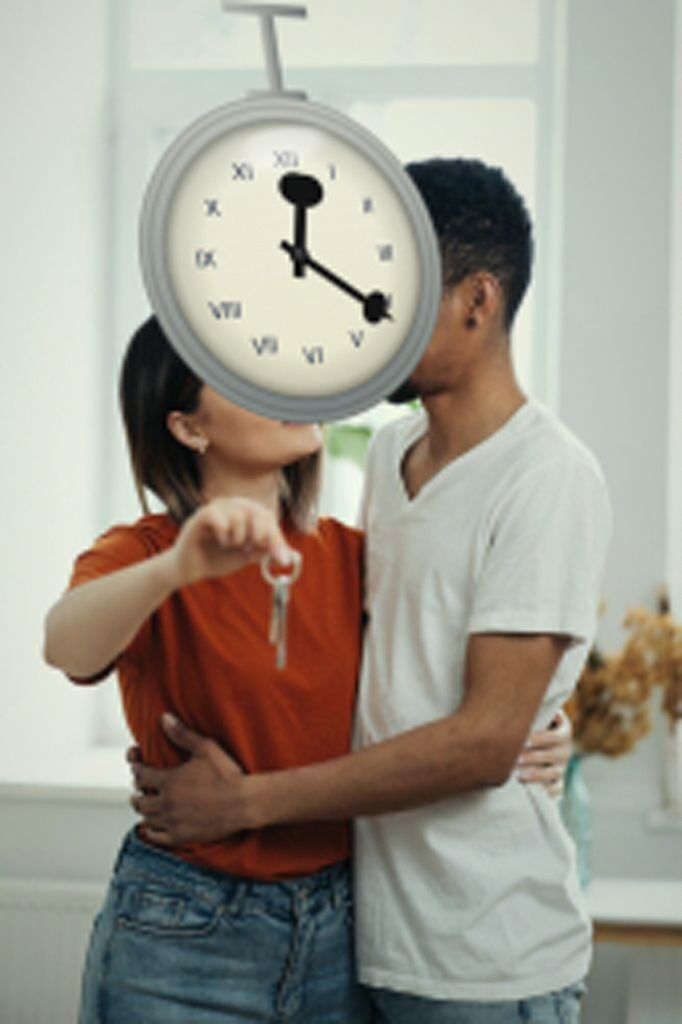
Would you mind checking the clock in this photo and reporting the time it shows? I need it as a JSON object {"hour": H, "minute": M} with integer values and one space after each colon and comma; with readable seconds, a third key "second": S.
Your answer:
{"hour": 12, "minute": 21}
